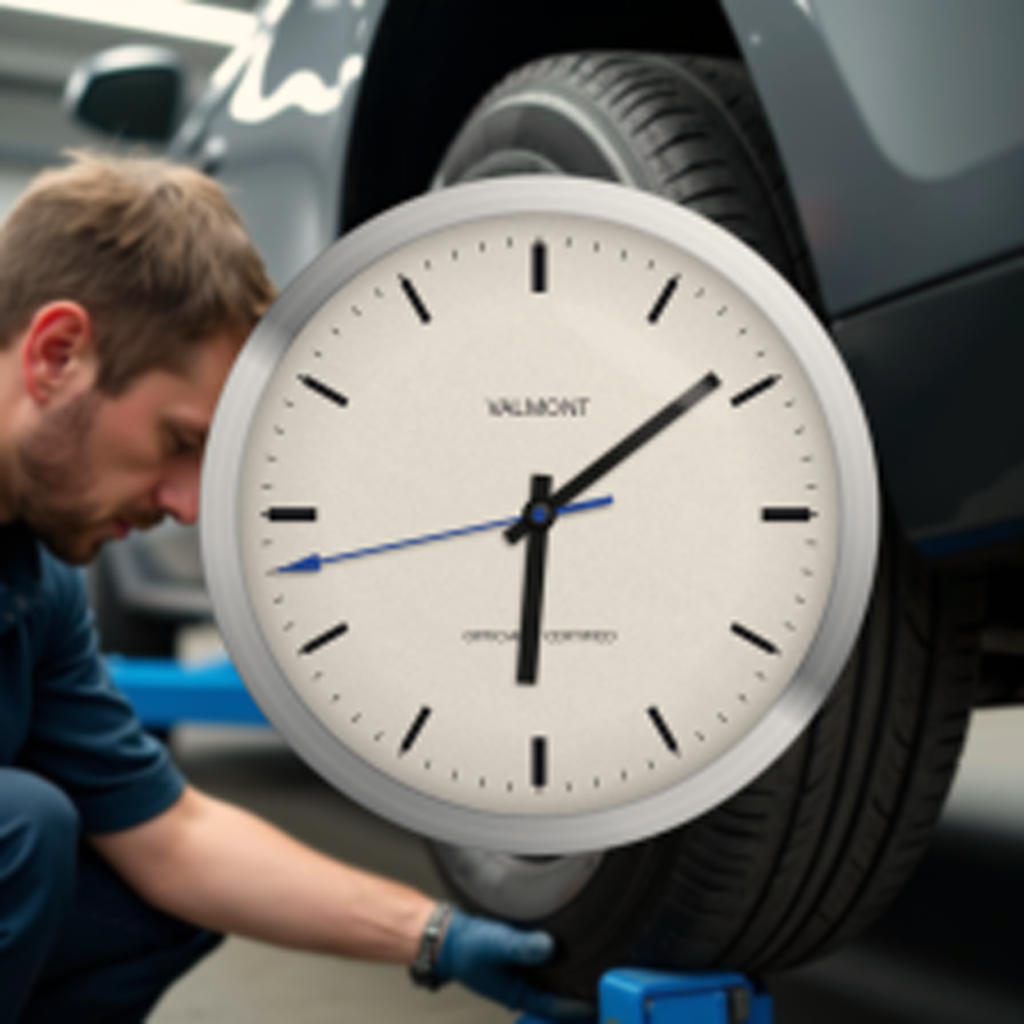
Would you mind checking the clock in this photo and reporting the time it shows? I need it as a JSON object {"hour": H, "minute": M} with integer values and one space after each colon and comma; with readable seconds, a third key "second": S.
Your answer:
{"hour": 6, "minute": 8, "second": 43}
